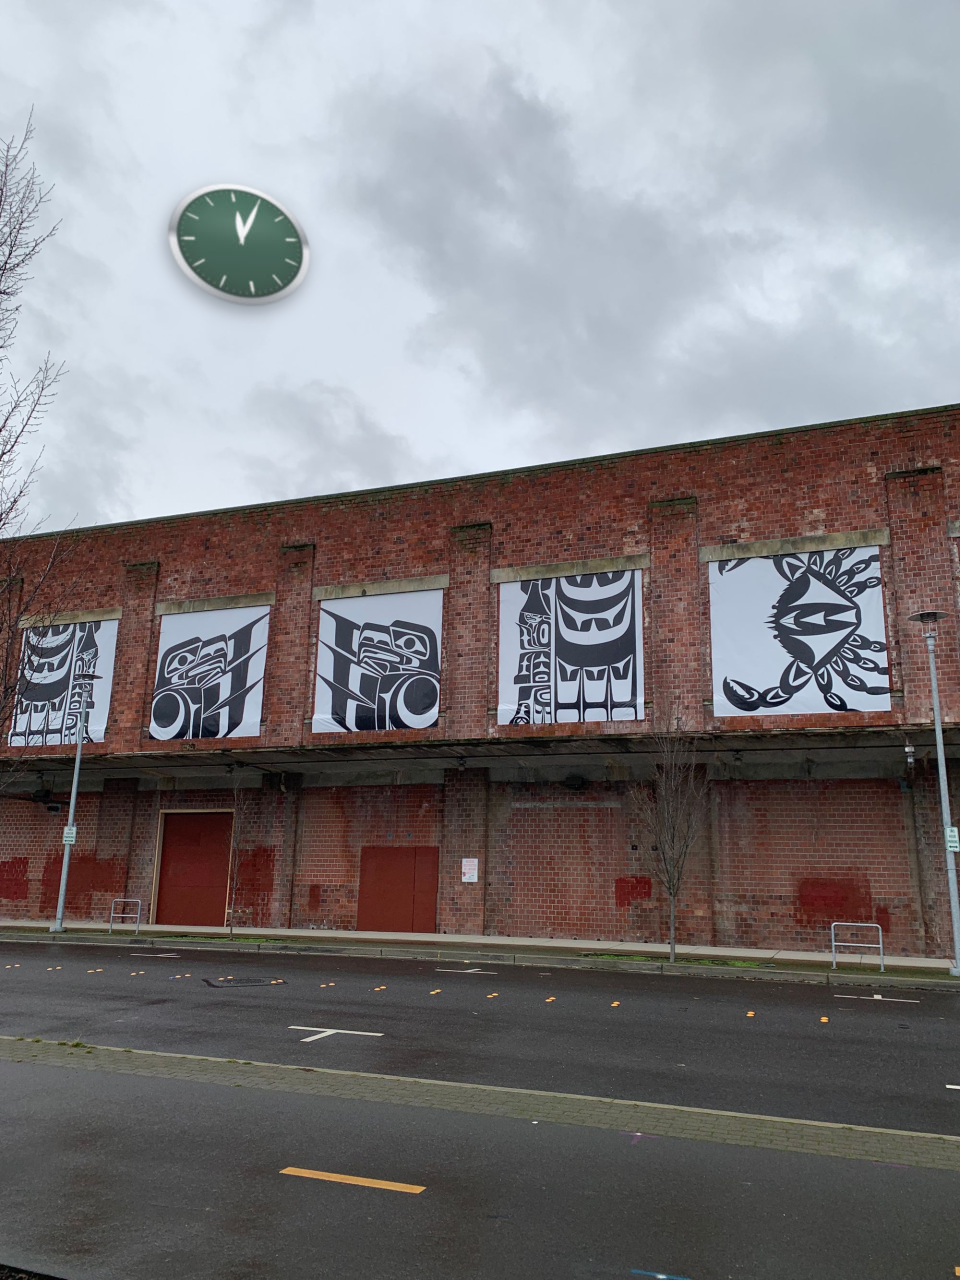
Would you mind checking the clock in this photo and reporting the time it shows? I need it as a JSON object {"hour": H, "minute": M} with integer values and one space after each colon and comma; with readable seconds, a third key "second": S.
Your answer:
{"hour": 12, "minute": 5}
